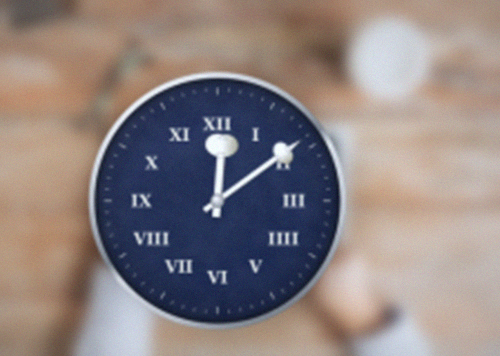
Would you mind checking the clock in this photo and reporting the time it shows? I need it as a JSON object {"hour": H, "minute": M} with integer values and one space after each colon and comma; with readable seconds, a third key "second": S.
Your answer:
{"hour": 12, "minute": 9}
